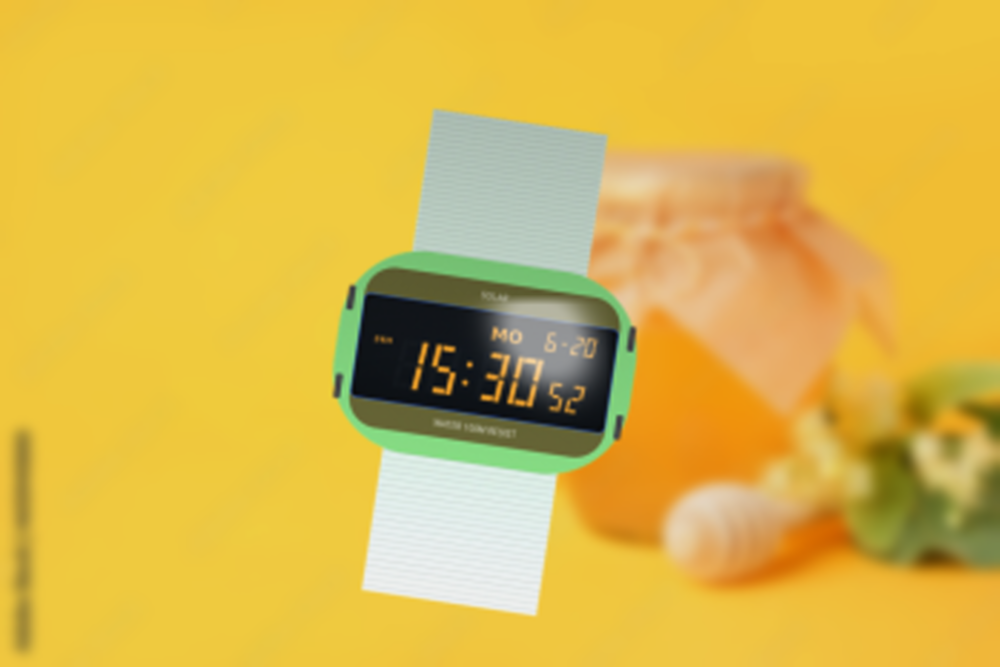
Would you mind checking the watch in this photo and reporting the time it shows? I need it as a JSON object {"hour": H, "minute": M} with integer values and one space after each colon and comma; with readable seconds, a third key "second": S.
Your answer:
{"hour": 15, "minute": 30, "second": 52}
